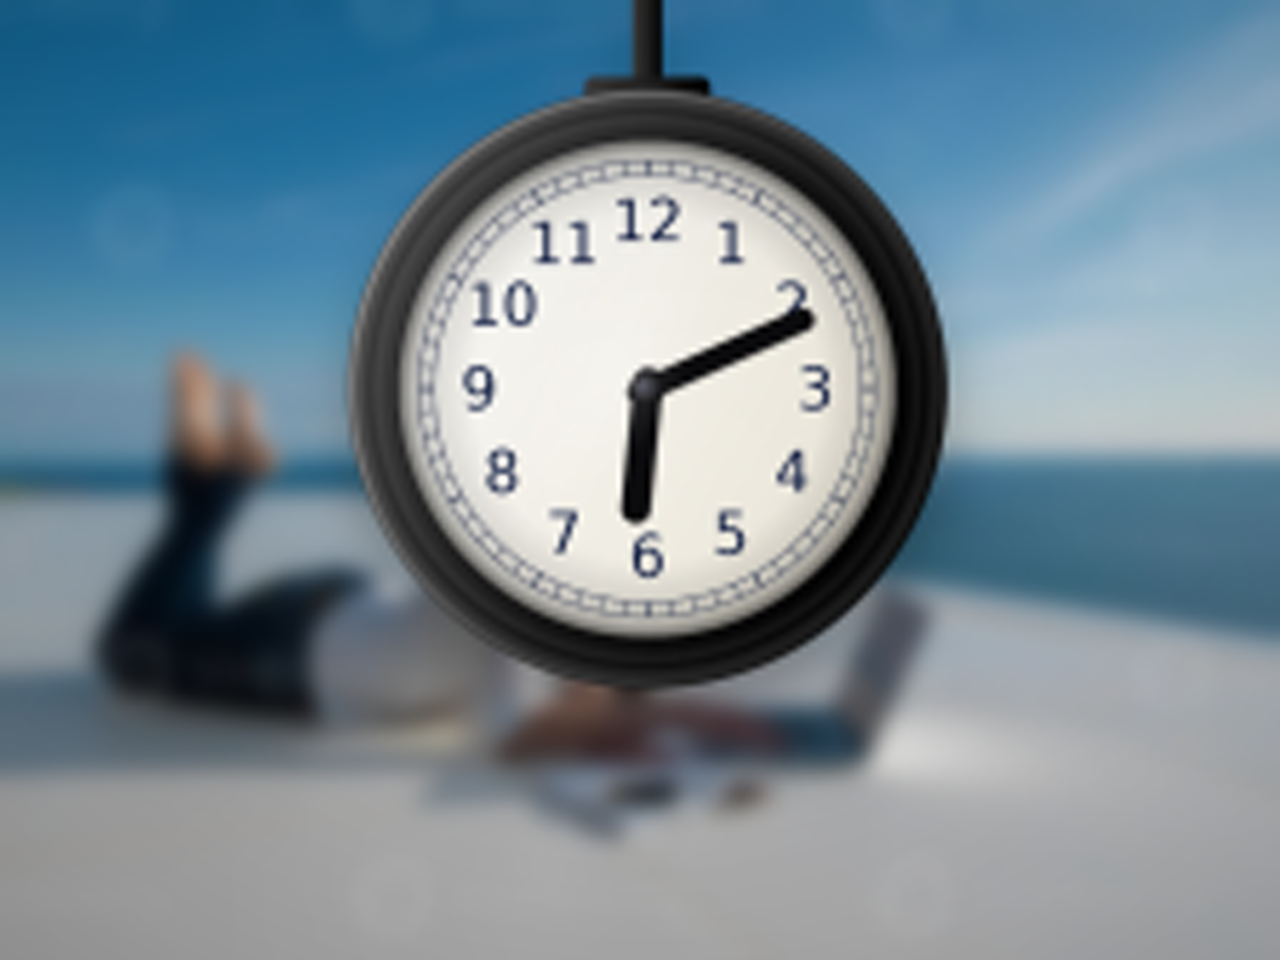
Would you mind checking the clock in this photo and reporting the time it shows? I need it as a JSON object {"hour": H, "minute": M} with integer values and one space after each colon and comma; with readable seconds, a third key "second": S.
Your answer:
{"hour": 6, "minute": 11}
